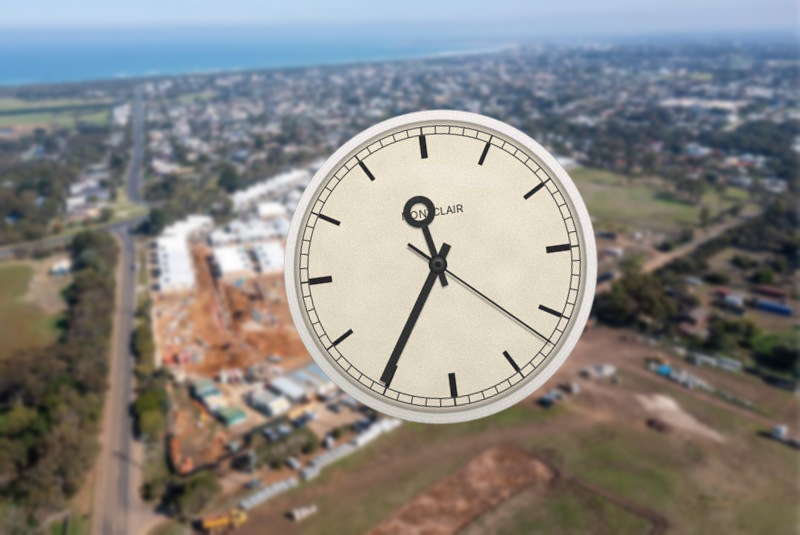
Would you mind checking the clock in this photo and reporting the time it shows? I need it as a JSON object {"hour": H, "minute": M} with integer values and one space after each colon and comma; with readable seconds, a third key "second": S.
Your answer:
{"hour": 11, "minute": 35, "second": 22}
